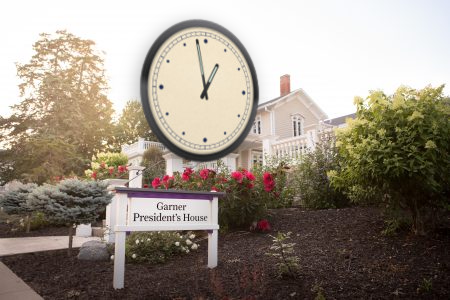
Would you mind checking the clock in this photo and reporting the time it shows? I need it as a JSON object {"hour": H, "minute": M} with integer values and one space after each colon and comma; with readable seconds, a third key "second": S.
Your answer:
{"hour": 12, "minute": 58}
